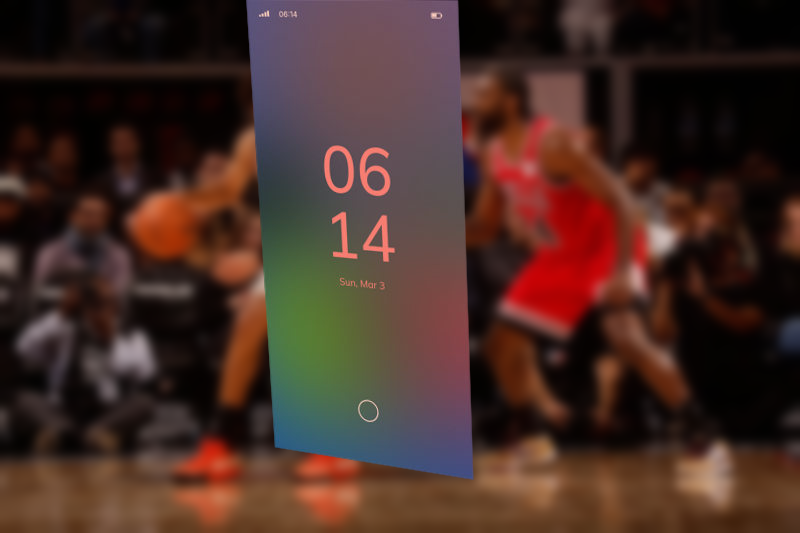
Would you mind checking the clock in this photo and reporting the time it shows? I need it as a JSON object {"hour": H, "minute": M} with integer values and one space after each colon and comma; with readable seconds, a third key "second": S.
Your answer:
{"hour": 6, "minute": 14}
